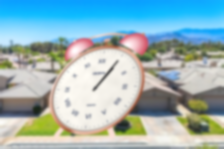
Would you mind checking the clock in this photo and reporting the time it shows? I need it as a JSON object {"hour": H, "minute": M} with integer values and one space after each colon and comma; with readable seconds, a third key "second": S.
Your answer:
{"hour": 1, "minute": 5}
